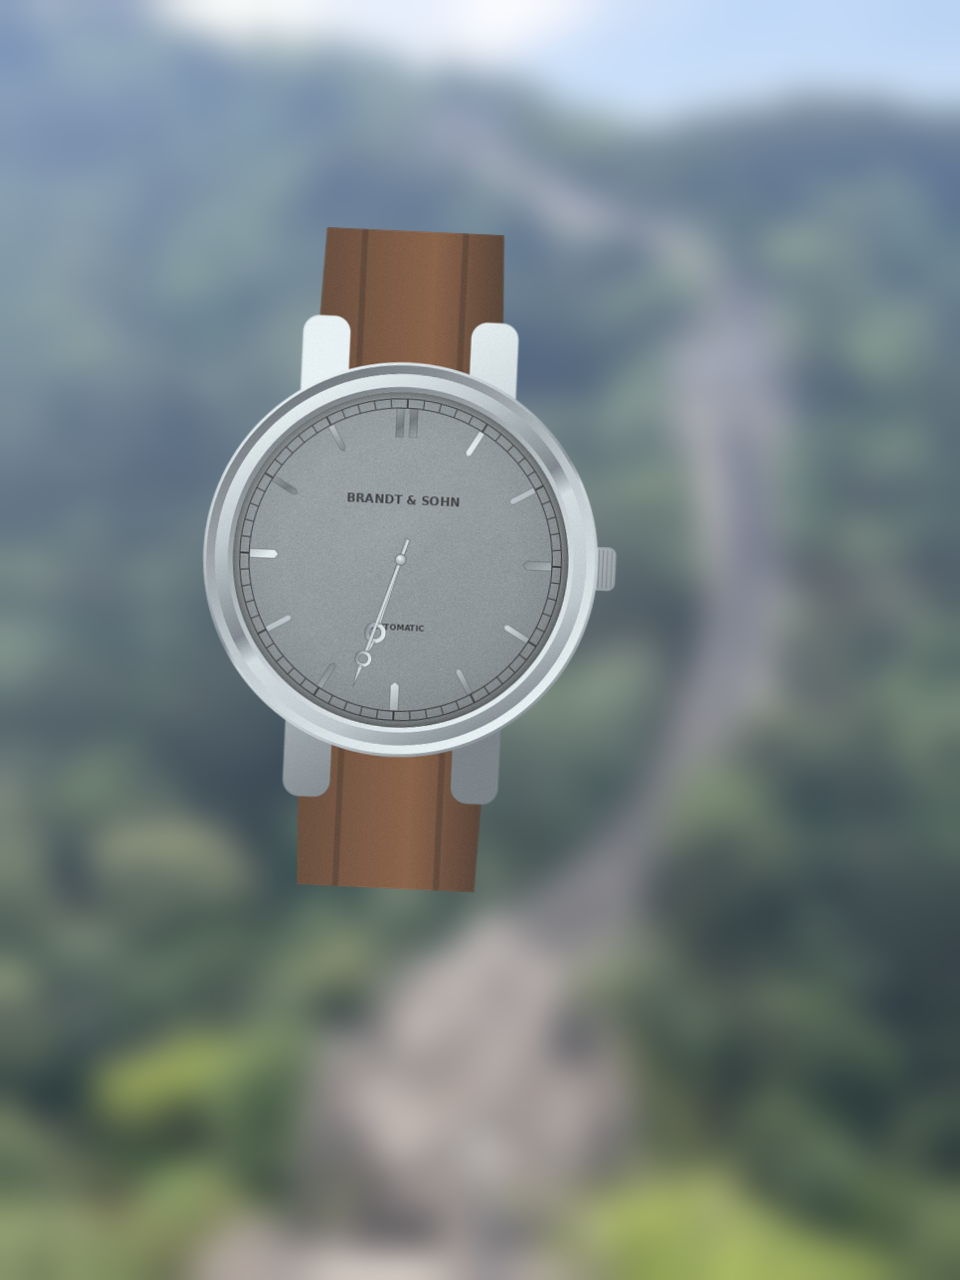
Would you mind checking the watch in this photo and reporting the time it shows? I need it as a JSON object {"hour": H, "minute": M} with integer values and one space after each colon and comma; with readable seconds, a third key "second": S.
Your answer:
{"hour": 6, "minute": 33}
